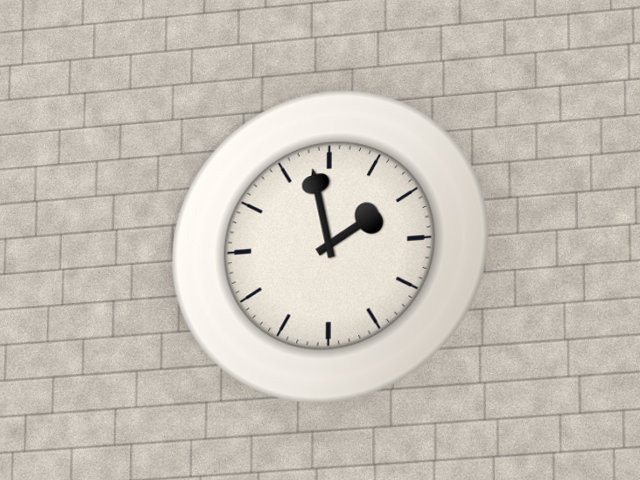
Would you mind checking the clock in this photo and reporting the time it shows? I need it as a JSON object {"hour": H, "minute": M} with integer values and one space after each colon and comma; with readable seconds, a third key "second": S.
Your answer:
{"hour": 1, "minute": 58}
